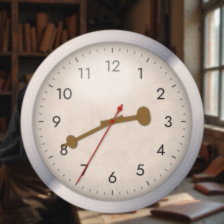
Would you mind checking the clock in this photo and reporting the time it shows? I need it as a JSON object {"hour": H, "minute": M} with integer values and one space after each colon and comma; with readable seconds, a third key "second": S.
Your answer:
{"hour": 2, "minute": 40, "second": 35}
